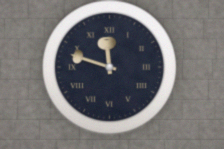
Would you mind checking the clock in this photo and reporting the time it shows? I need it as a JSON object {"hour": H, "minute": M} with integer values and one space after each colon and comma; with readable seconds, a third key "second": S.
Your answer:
{"hour": 11, "minute": 48}
